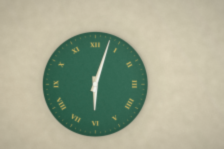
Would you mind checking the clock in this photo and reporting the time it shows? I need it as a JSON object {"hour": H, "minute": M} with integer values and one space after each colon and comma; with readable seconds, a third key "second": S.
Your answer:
{"hour": 6, "minute": 3}
